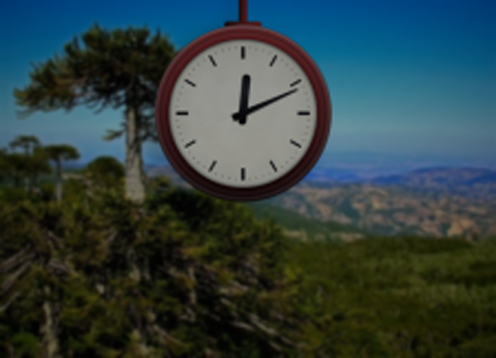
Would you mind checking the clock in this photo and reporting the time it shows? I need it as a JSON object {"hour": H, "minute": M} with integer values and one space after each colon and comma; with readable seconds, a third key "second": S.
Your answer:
{"hour": 12, "minute": 11}
